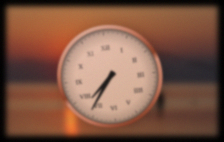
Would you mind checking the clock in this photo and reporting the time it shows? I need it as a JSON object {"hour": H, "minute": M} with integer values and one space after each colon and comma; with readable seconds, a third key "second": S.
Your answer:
{"hour": 7, "minute": 36}
